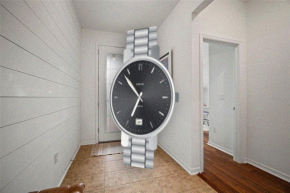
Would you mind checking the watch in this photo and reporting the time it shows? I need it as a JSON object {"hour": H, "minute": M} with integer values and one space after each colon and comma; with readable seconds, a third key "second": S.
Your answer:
{"hour": 6, "minute": 53}
